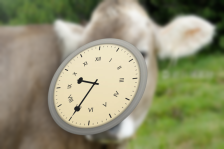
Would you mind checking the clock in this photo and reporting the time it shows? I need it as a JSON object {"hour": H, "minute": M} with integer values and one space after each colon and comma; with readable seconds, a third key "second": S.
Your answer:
{"hour": 9, "minute": 35}
